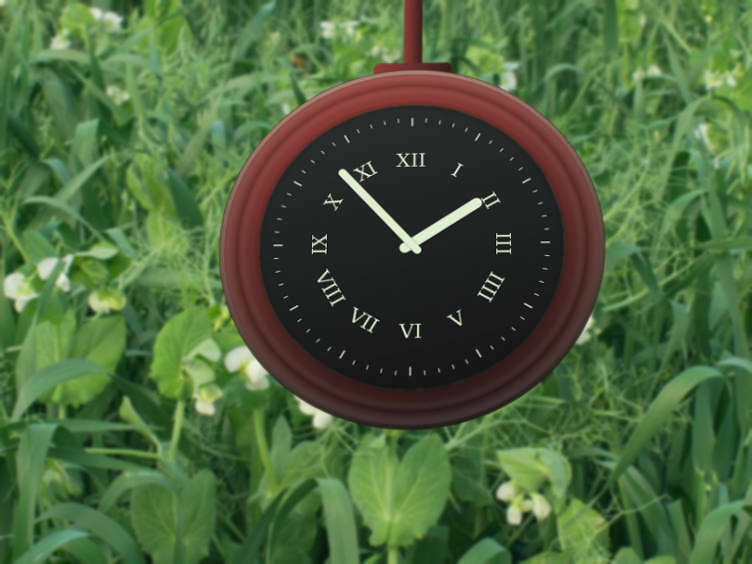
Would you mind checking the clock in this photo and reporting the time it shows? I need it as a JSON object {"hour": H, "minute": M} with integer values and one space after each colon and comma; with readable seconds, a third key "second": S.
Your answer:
{"hour": 1, "minute": 53}
